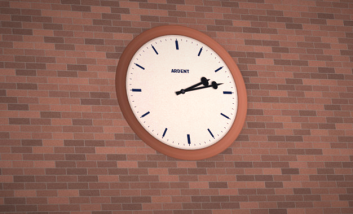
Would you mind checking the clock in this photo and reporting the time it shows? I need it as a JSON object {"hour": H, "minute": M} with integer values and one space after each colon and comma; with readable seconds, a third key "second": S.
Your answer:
{"hour": 2, "minute": 13}
